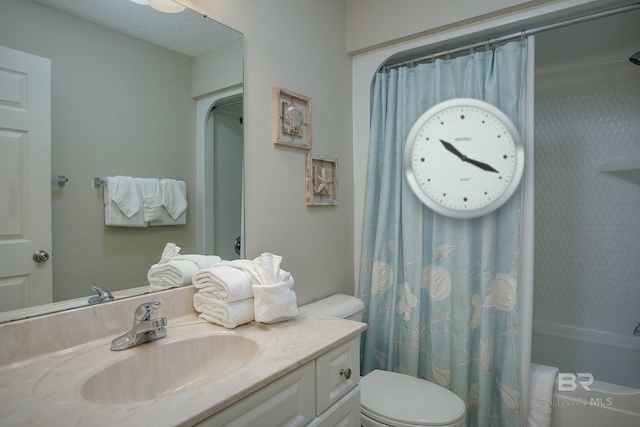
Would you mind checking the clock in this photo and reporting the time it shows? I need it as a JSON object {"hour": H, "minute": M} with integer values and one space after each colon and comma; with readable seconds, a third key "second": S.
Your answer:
{"hour": 10, "minute": 19}
